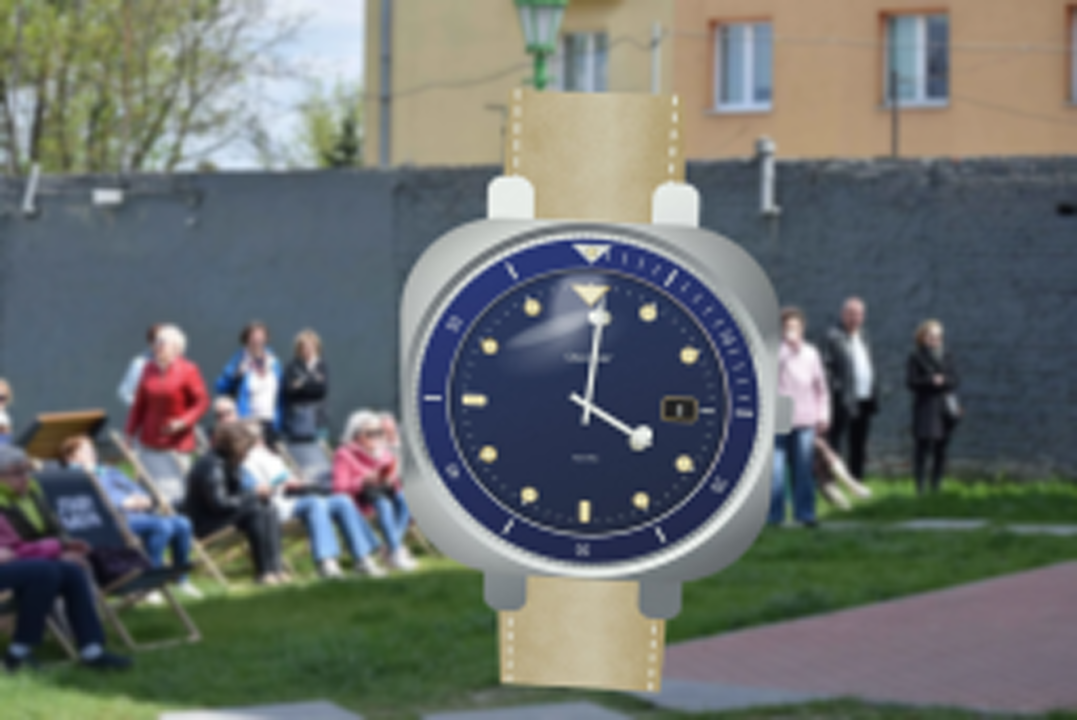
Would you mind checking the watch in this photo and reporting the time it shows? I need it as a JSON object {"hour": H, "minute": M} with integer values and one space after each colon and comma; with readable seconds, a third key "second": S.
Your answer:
{"hour": 4, "minute": 1}
